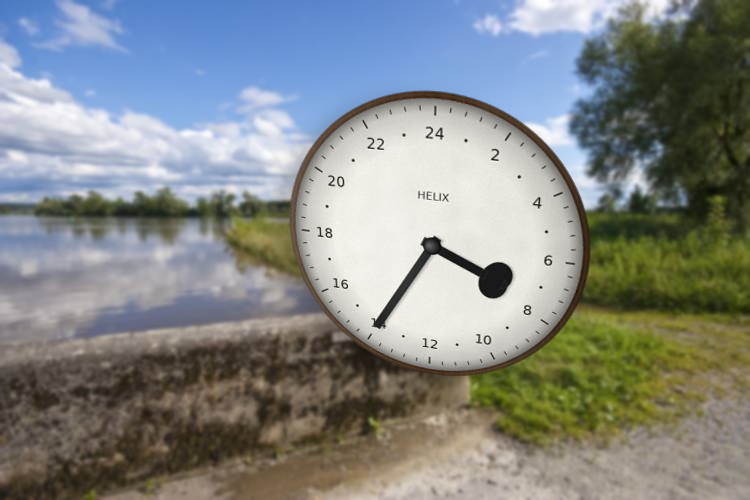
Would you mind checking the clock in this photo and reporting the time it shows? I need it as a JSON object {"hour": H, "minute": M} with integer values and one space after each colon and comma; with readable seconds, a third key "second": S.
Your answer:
{"hour": 7, "minute": 35}
